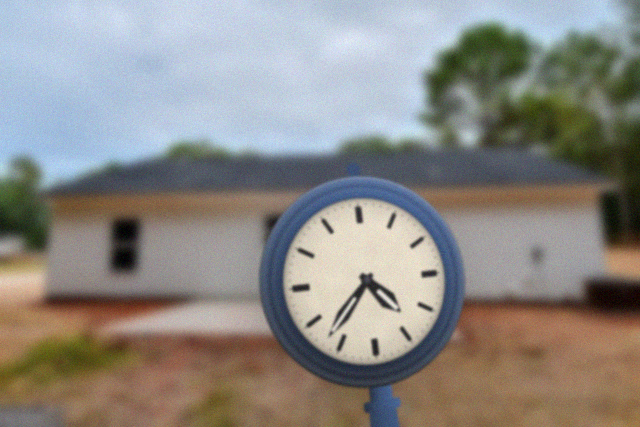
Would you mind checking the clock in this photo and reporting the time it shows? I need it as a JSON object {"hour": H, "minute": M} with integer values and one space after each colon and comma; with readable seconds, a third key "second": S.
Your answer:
{"hour": 4, "minute": 37}
